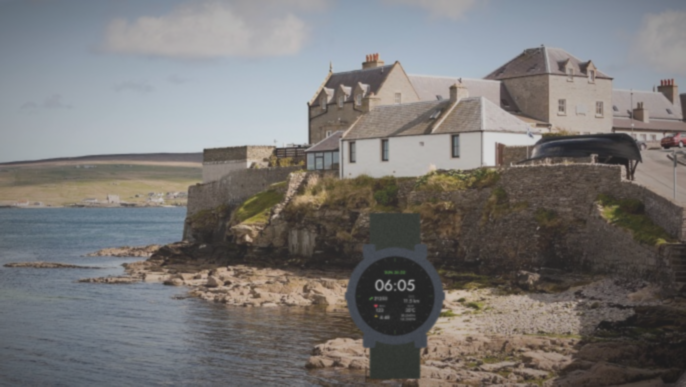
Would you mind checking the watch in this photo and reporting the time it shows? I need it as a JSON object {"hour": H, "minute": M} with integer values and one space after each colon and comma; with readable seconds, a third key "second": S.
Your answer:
{"hour": 6, "minute": 5}
